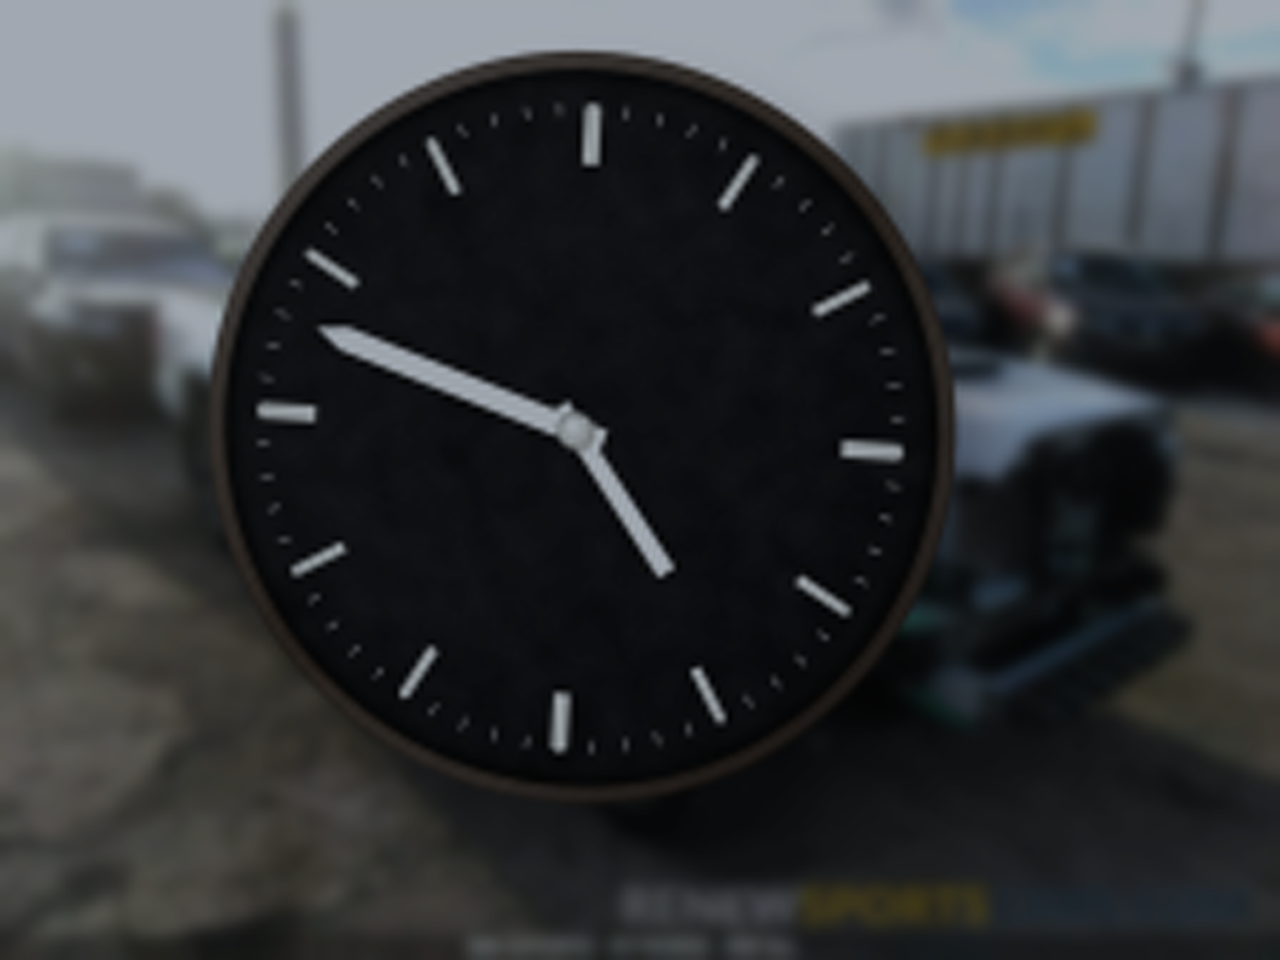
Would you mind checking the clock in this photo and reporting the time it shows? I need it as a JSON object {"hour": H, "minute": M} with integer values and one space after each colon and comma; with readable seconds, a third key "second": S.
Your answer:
{"hour": 4, "minute": 48}
